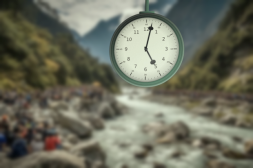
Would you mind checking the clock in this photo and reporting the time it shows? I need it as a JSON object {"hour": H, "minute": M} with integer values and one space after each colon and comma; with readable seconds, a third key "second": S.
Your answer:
{"hour": 5, "minute": 2}
